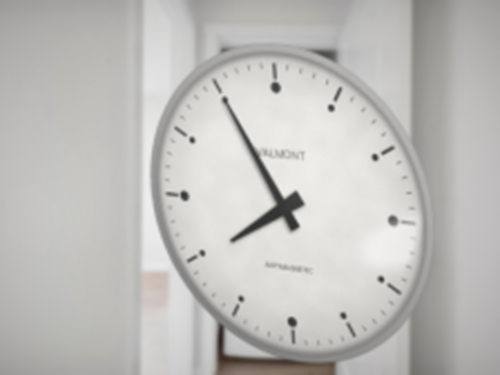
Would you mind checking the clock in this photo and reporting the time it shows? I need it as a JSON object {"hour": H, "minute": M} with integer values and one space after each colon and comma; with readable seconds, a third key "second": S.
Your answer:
{"hour": 7, "minute": 55}
